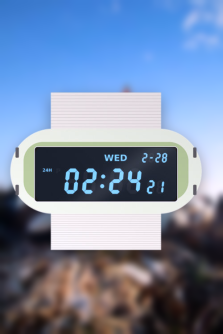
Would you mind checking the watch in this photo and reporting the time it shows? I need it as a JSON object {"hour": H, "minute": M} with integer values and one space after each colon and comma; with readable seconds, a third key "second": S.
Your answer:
{"hour": 2, "minute": 24, "second": 21}
